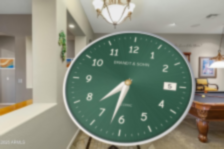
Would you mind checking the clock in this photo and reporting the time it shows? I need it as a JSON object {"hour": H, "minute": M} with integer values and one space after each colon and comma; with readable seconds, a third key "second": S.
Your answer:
{"hour": 7, "minute": 32}
